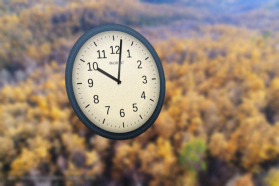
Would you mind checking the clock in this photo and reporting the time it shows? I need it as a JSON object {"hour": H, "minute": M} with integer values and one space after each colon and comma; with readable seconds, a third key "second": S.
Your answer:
{"hour": 10, "minute": 2}
